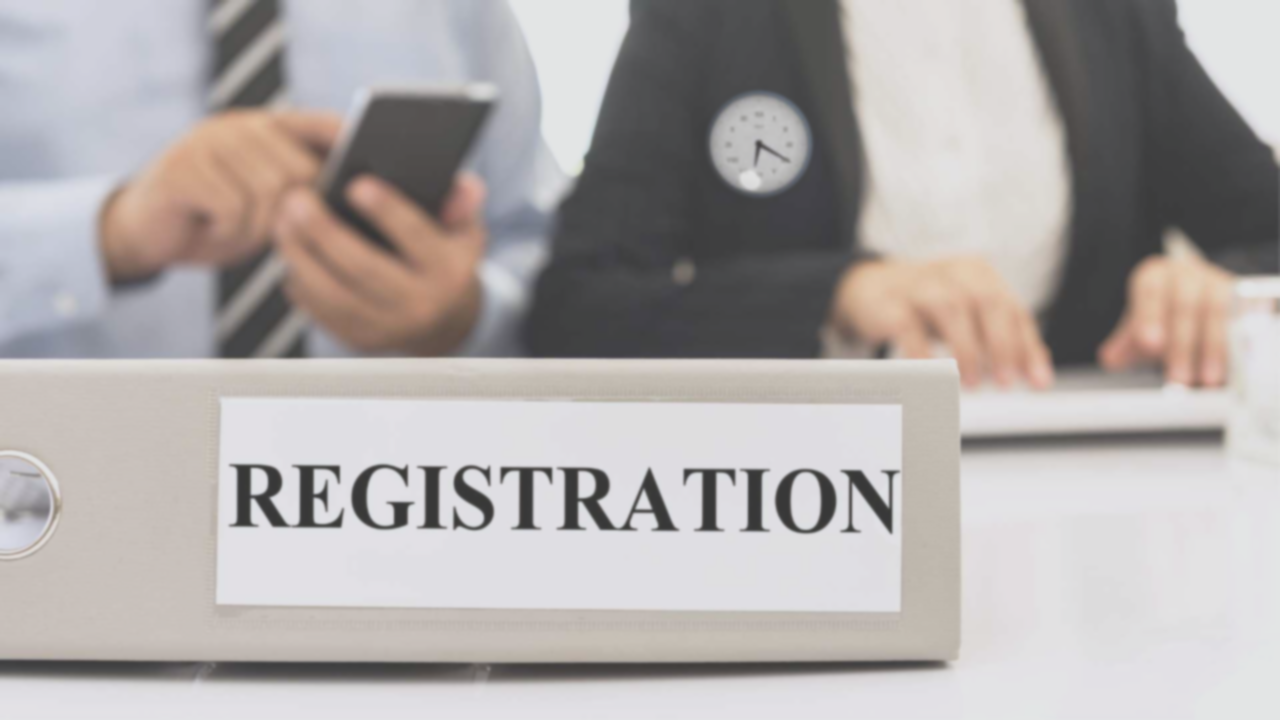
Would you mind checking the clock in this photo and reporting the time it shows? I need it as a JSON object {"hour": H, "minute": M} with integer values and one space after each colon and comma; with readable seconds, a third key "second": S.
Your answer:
{"hour": 6, "minute": 20}
